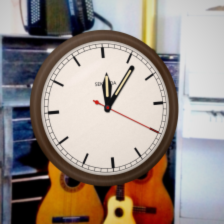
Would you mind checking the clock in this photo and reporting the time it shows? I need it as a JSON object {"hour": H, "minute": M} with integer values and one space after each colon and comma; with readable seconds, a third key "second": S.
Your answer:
{"hour": 12, "minute": 6, "second": 20}
